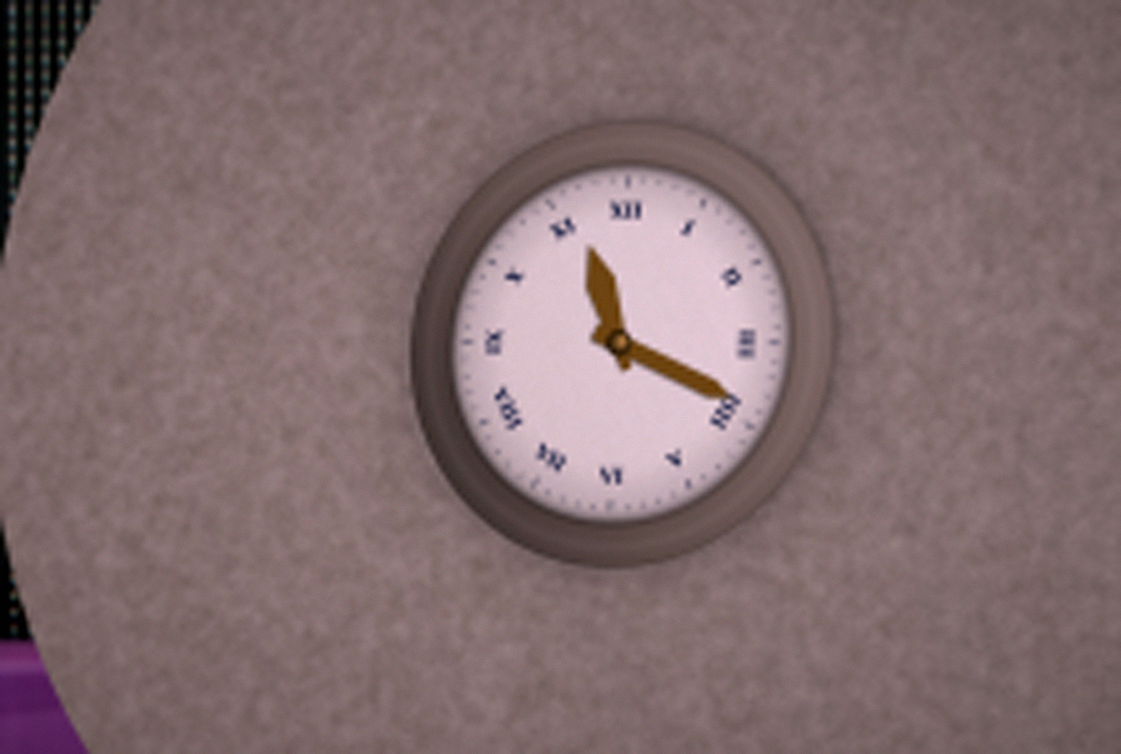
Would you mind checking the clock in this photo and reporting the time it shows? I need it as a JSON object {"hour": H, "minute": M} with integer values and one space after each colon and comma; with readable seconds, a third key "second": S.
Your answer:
{"hour": 11, "minute": 19}
